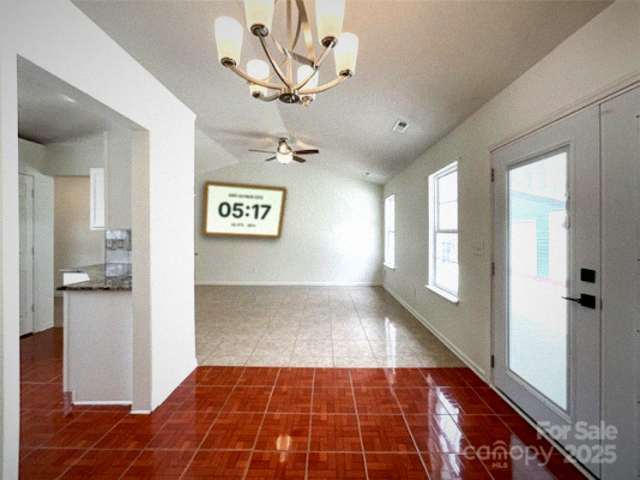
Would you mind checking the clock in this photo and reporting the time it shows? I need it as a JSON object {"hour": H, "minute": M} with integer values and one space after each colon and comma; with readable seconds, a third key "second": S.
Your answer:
{"hour": 5, "minute": 17}
